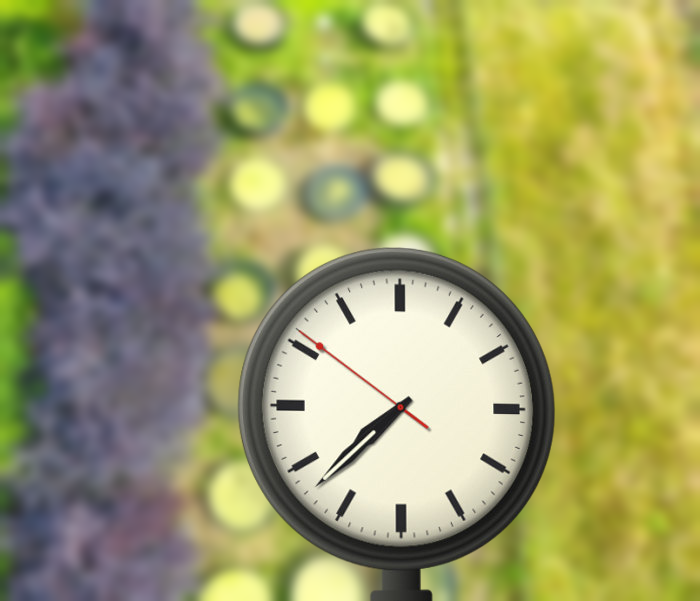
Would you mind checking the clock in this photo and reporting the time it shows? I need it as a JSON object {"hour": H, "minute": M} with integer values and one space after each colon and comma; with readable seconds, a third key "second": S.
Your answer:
{"hour": 7, "minute": 37, "second": 51}
